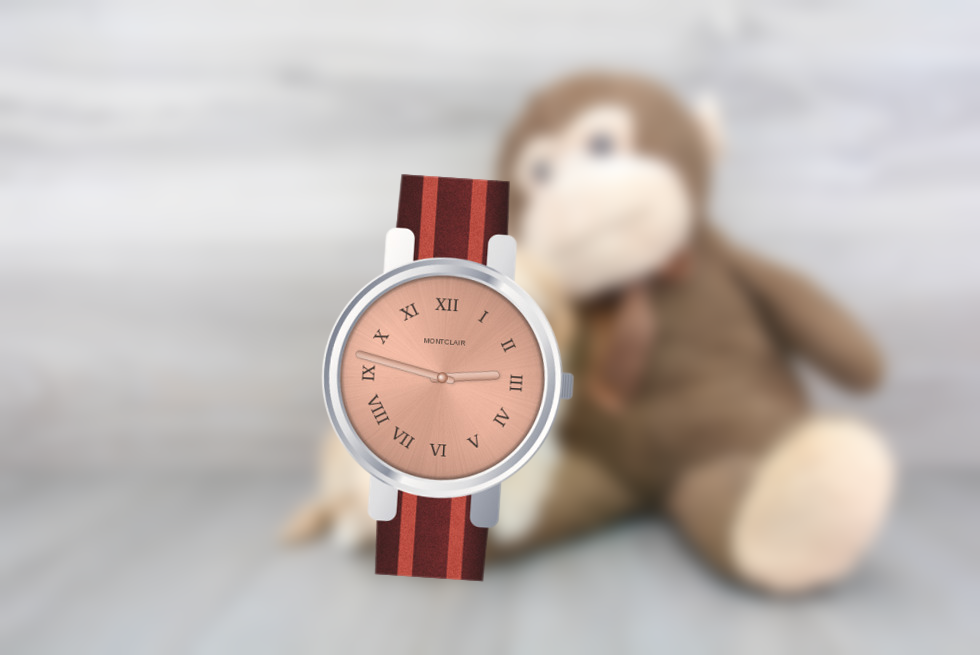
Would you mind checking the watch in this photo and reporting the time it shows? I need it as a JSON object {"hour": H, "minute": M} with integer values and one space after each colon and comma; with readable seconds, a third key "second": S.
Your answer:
{"hour": 2, "minute": 47}
